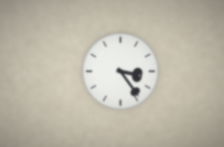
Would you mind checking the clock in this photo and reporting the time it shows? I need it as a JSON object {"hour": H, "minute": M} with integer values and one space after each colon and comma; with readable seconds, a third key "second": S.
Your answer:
{"hour": 3, "minute": 24}
